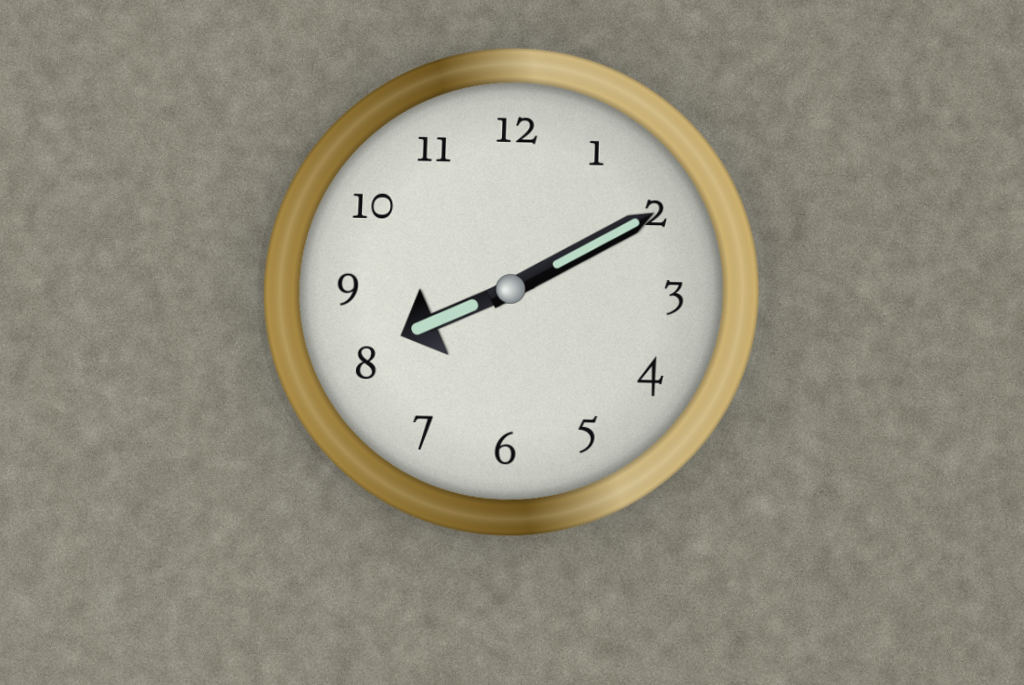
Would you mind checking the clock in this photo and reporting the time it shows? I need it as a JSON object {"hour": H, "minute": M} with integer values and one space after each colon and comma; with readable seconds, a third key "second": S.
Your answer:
{"hour": 8, "minute": 10}
